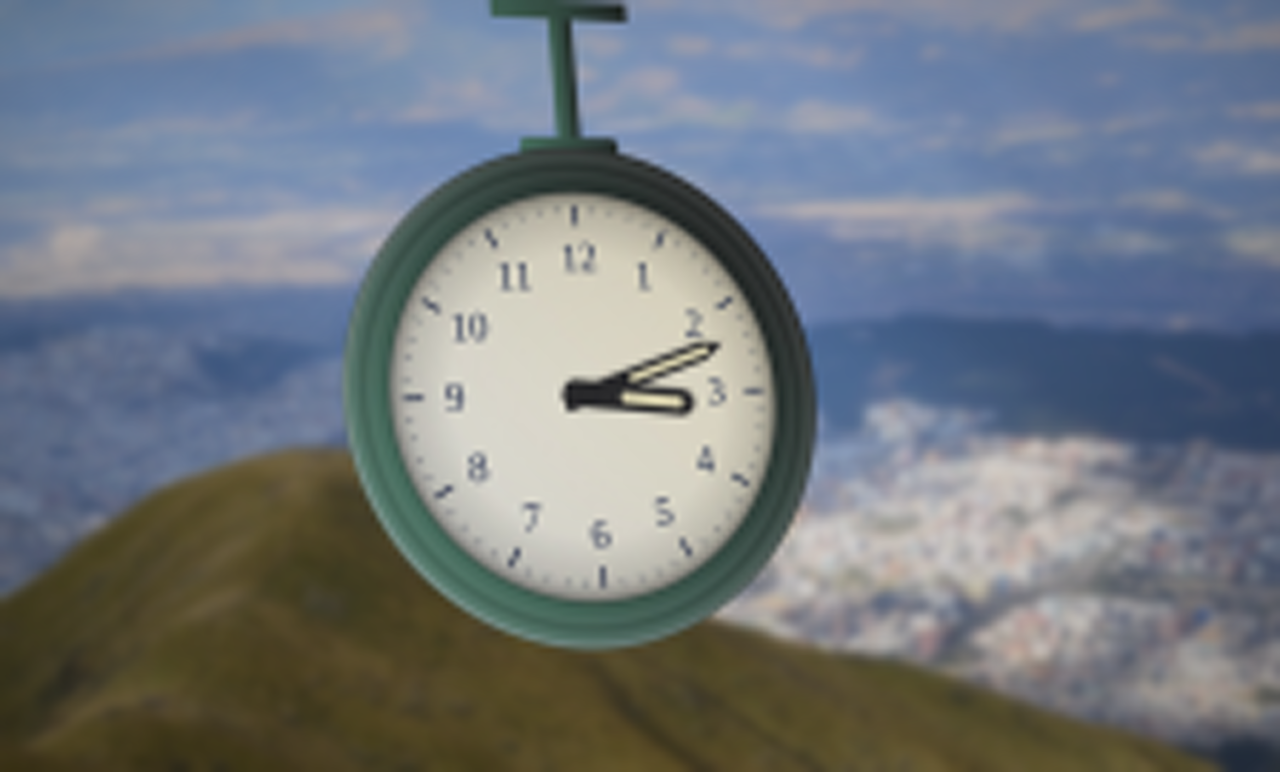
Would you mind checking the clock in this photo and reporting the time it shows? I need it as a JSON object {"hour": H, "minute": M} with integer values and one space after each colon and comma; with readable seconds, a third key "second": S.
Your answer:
{"hour": 3, "minute": 12}
